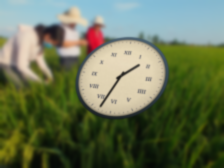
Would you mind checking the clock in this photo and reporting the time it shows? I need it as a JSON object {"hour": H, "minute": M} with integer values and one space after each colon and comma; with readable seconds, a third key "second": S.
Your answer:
{"hour": 1, "minute": 33}
